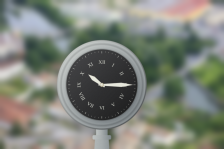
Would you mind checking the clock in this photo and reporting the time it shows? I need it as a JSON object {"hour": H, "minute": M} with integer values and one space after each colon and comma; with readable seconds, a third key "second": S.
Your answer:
{"hour": 10, "minute": 15}
